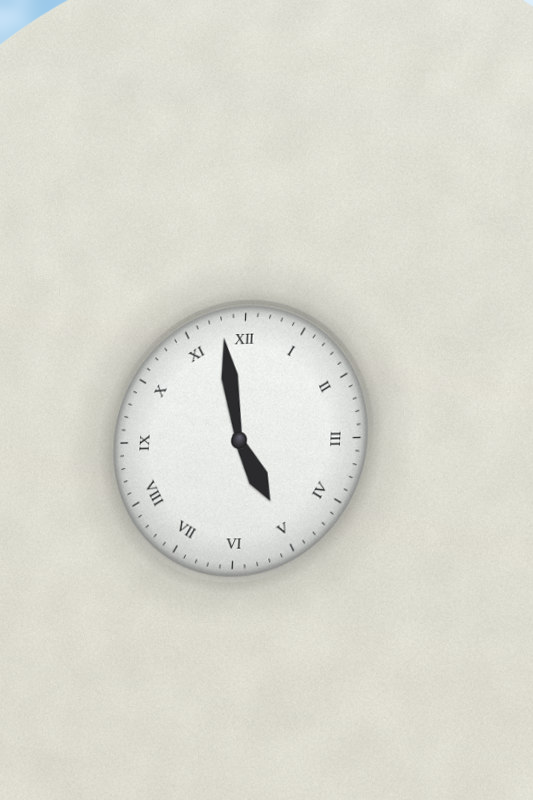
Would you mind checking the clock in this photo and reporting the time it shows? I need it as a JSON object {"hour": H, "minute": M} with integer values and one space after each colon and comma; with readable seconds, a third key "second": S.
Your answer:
{"hour": 4, "minute": 58}
